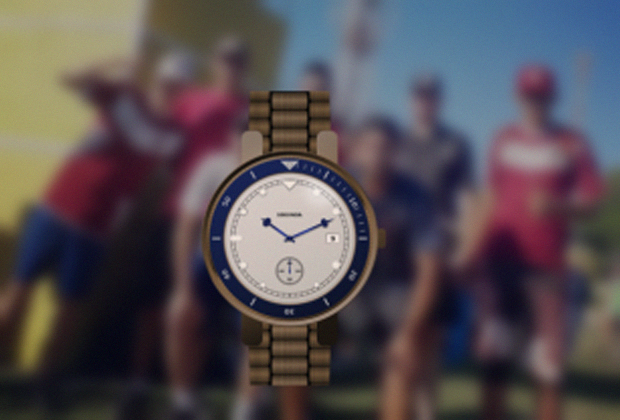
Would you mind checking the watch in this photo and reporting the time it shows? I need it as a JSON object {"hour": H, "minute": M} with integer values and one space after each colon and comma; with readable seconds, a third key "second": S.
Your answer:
{"hour": 10, "minute": 11}
